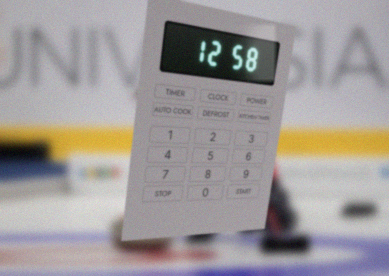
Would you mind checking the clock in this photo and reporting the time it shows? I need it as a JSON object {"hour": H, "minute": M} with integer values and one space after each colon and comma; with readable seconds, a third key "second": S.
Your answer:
{"hour": 12, "minute": 58}
